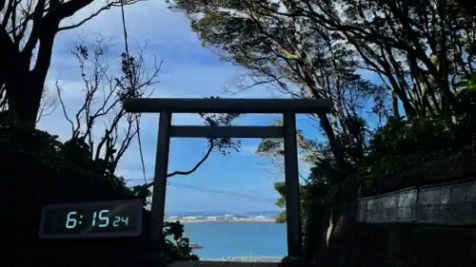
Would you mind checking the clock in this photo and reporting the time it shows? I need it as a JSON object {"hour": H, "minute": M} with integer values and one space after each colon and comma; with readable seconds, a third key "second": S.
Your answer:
{"hour": 6, "minute": 15, "second": 24}
